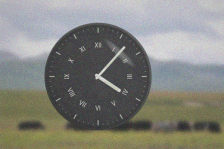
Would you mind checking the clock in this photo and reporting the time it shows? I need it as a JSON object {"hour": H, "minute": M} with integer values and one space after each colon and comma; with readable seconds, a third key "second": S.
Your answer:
{"hour": 4, "minute": 7}
